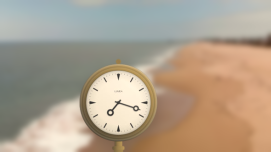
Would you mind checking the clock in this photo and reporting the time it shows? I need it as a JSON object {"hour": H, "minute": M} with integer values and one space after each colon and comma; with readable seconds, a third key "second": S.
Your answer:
{"hour": 7, "minute": 18}
